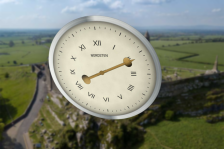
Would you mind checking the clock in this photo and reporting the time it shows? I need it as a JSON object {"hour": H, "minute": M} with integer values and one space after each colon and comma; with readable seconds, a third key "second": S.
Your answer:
{"hour": 8, "minute": 11}
